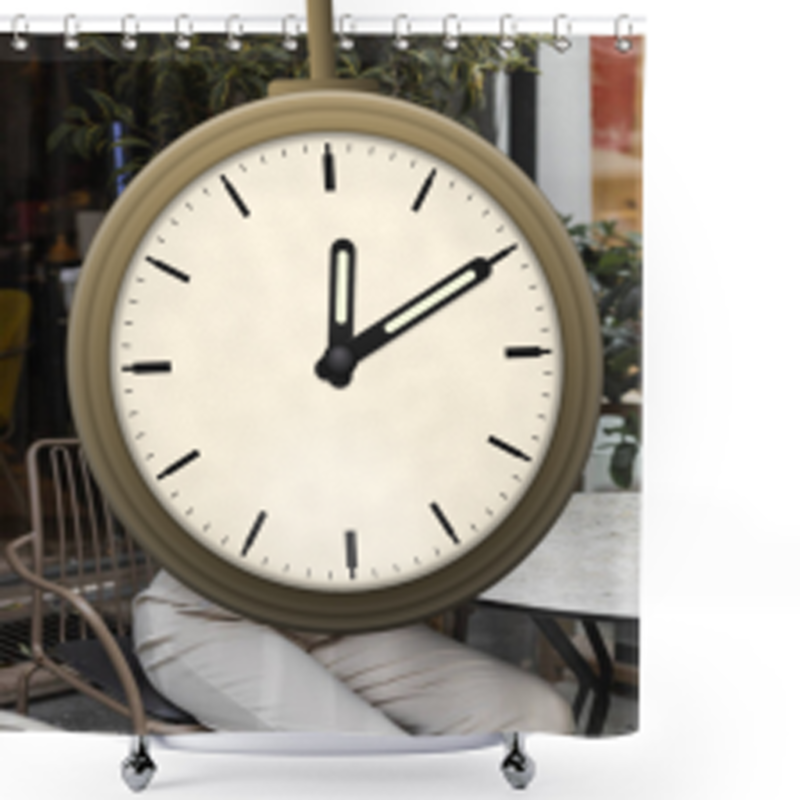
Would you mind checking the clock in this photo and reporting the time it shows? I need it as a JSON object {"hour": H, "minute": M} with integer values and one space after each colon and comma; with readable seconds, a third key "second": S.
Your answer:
{"hour": 12, "minute": 10}
